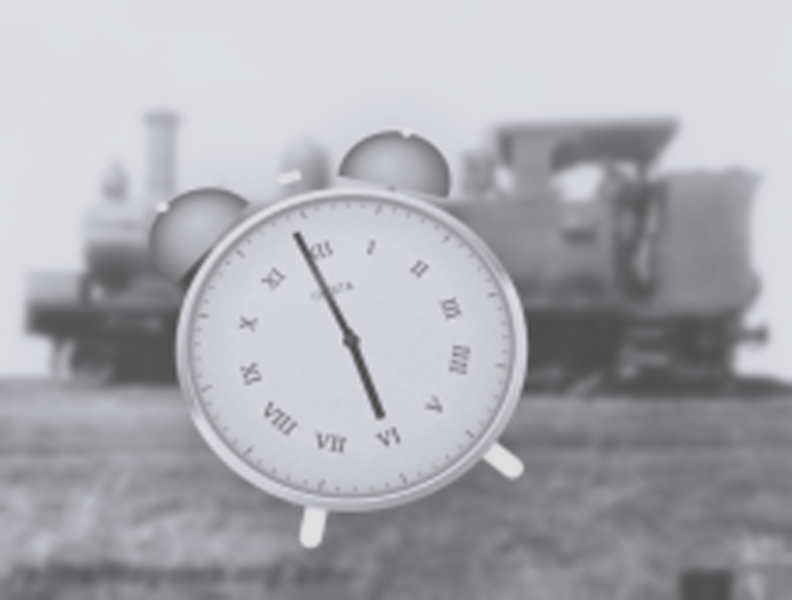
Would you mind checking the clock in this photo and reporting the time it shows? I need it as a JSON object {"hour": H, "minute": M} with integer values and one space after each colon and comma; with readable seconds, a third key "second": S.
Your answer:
{"hour": 5, "minute": 59}
